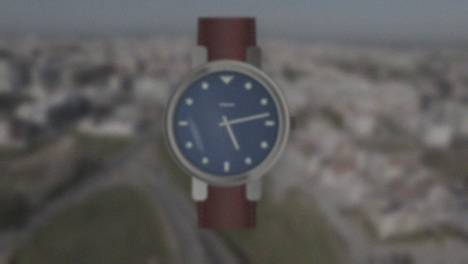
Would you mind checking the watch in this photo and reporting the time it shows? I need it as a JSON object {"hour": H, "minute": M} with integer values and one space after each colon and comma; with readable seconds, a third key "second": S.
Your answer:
{"hour": 5, "minute": 13}
